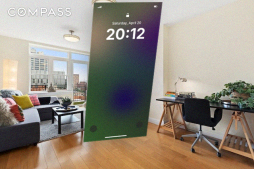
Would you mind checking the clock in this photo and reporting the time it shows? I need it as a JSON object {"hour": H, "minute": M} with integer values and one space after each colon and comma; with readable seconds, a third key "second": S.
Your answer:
{"hour": 20, "minute": 12}
